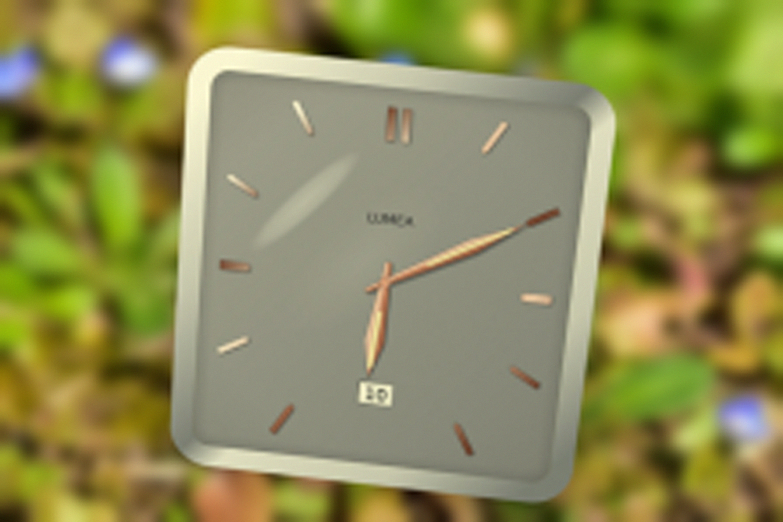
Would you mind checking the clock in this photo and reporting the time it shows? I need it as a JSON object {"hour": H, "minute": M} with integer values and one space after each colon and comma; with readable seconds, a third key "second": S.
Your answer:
{"hour": 6, "minute": 10}
